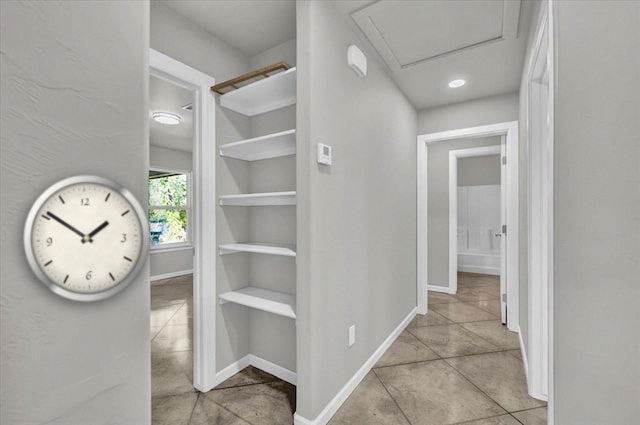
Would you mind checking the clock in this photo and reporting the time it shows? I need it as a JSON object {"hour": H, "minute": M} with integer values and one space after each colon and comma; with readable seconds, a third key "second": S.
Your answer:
{"hour": 1, "minute": 51}
